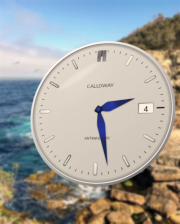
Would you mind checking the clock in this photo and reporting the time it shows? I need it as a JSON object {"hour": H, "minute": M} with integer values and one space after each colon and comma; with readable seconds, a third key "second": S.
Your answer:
{"hour": 2, "minute": 28}
